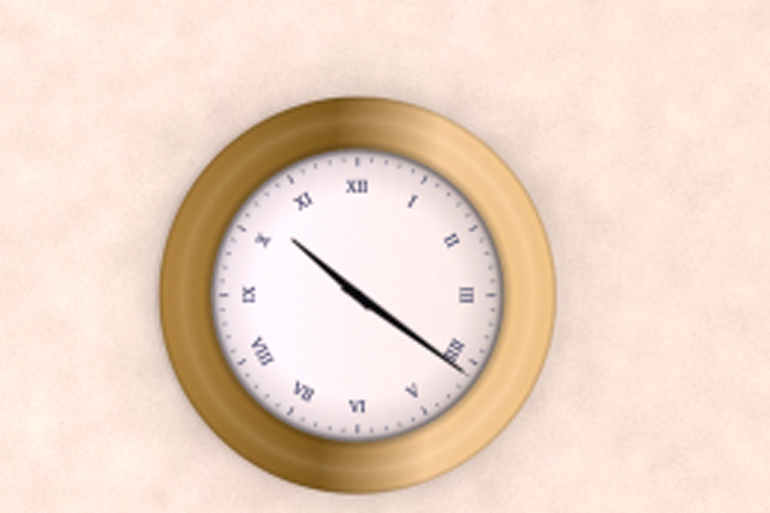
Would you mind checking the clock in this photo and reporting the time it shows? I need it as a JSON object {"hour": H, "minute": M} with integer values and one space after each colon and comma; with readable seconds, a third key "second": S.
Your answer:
{"hour": 10, "minute": 21}
